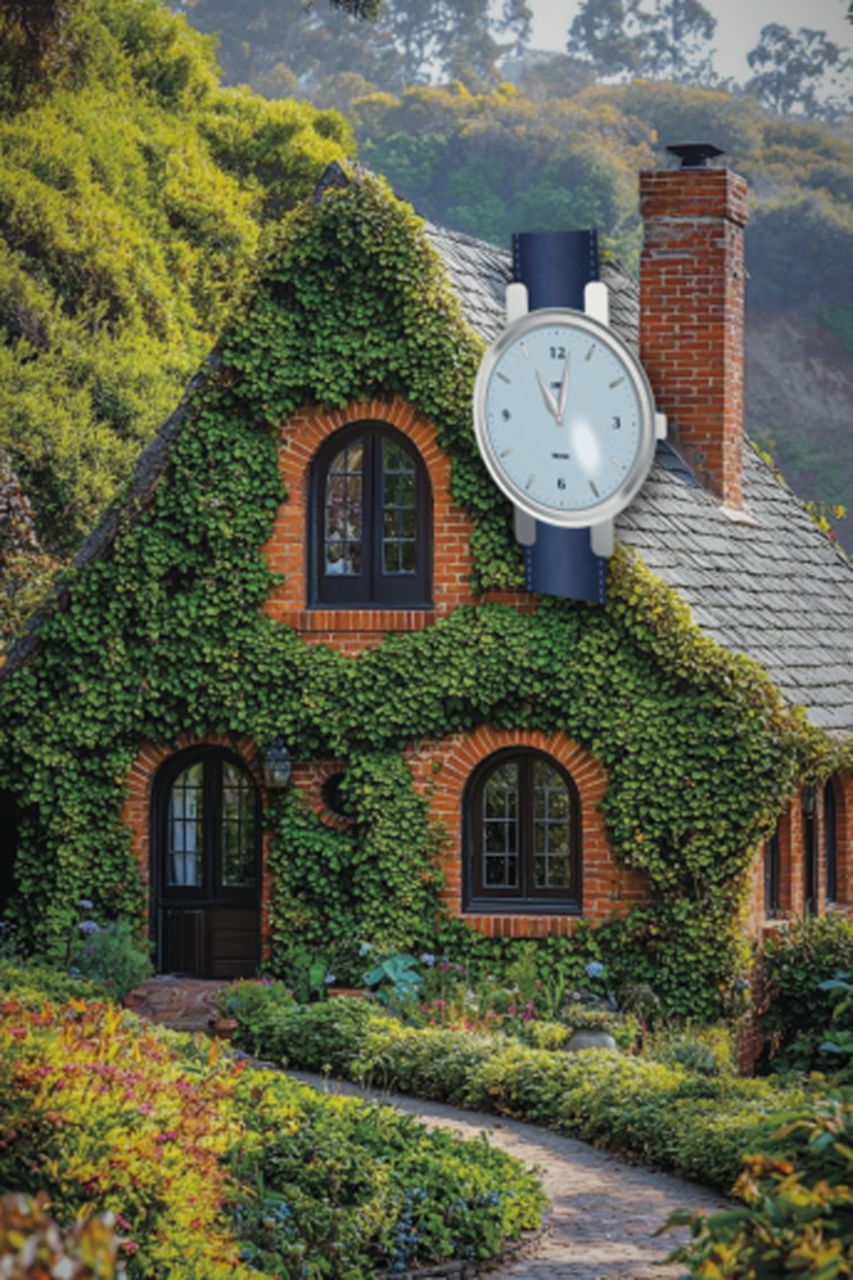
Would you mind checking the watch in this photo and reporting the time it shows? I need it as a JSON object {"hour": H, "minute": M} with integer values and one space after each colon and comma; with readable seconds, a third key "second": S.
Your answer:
{"hour": 11, "minute": 2}
